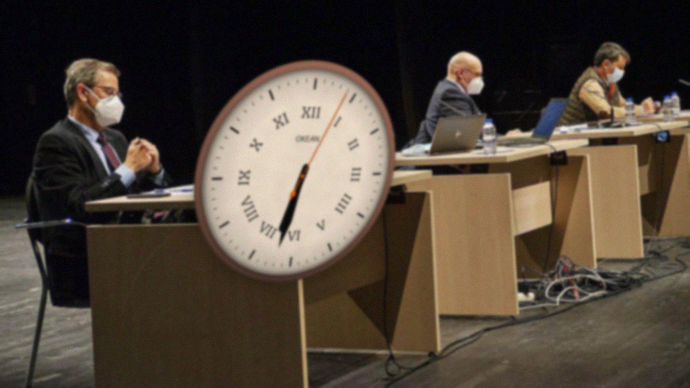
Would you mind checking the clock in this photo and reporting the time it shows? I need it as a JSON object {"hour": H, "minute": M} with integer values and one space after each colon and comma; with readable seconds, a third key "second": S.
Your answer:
{"hour": 6, "minute": 32, "second": 4}
